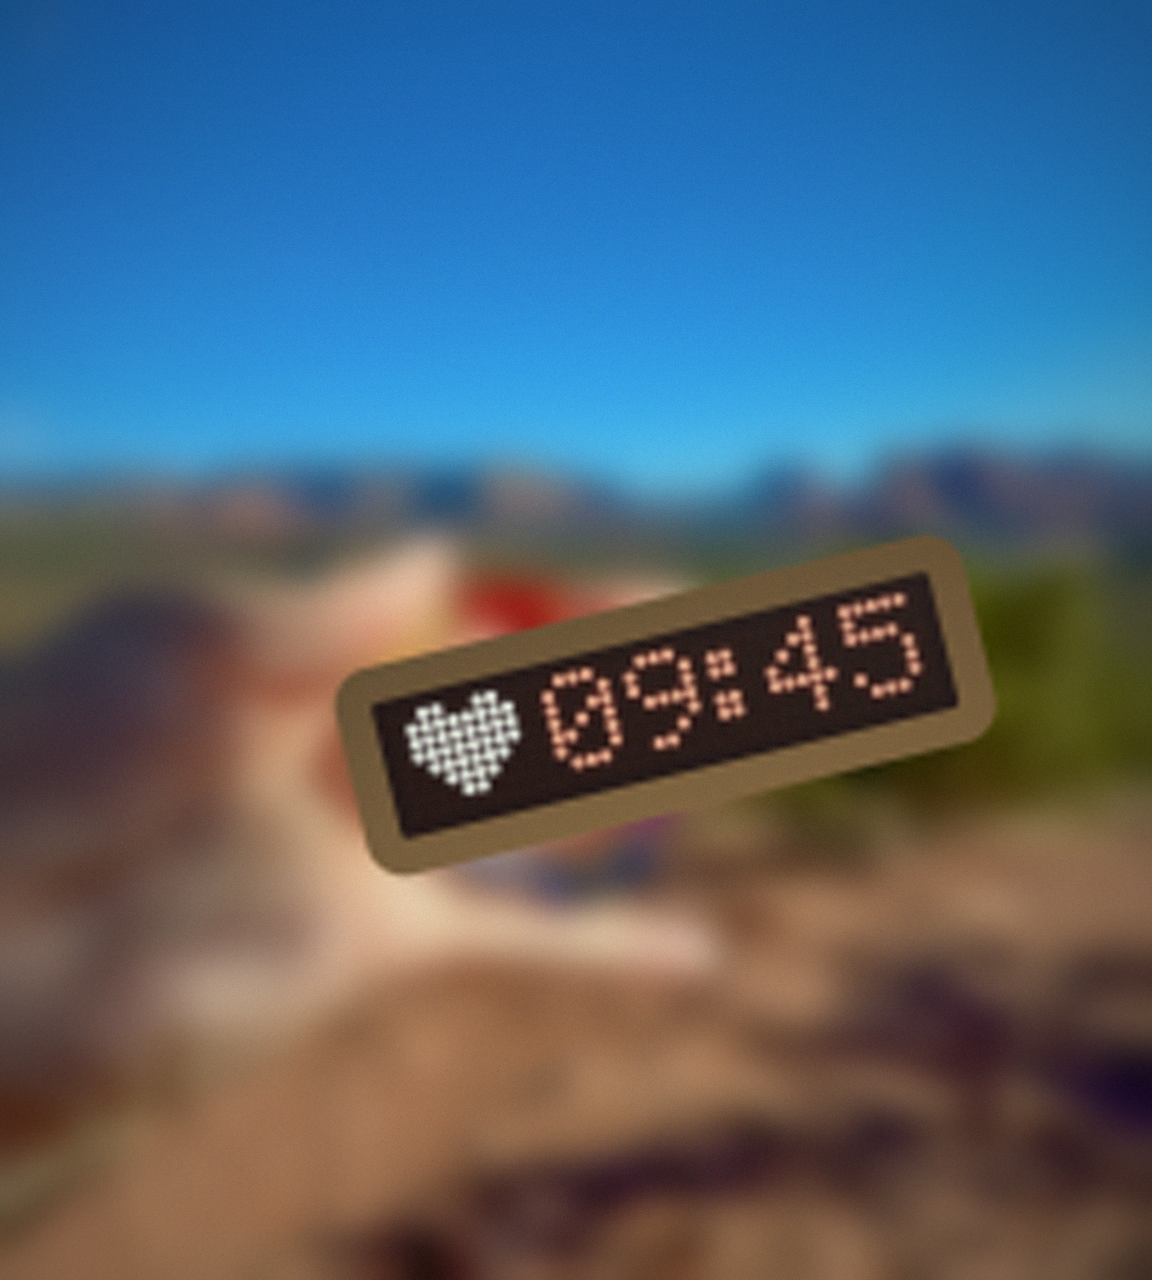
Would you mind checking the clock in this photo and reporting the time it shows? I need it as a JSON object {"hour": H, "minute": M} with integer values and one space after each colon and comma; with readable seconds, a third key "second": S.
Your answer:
{"hour": 9, "minute": 45}
